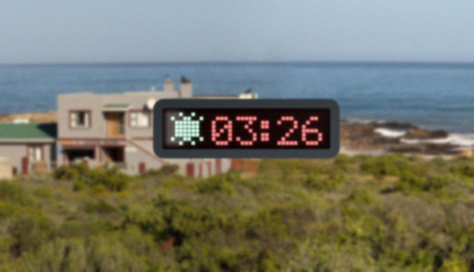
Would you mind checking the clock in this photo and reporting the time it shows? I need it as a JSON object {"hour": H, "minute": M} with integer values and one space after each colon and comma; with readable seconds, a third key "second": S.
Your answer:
{"hour": 3, "minute": 26}
